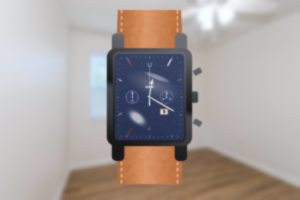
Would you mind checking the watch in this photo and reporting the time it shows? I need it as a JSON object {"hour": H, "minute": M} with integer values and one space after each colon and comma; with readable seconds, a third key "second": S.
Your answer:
{"hour": 12, "minute": 20}
